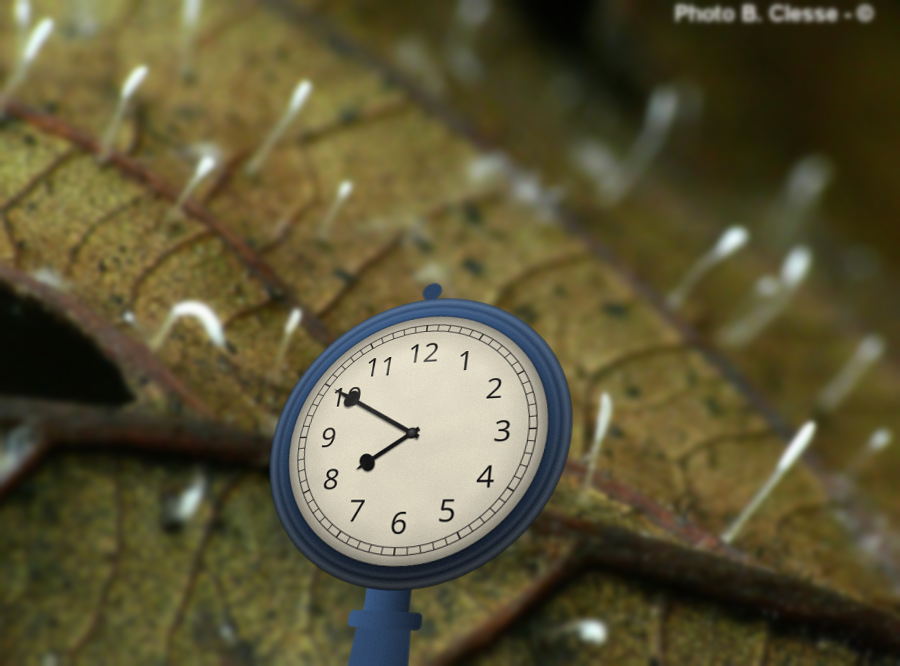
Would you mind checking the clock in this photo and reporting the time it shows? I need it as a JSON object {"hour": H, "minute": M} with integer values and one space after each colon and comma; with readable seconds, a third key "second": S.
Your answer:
{"hour": 7, "minute": 50}
